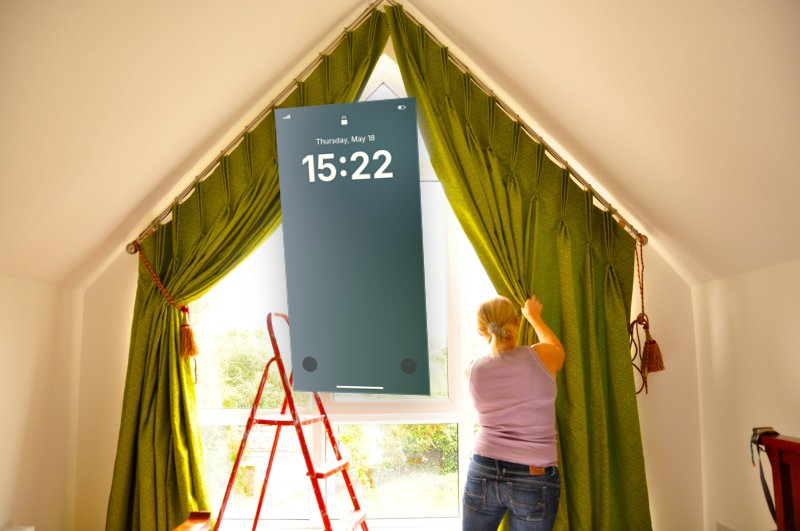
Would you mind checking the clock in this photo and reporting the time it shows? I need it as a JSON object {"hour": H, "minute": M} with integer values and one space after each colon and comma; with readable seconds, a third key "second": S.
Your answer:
{"hour": 15, "minute": 22}
